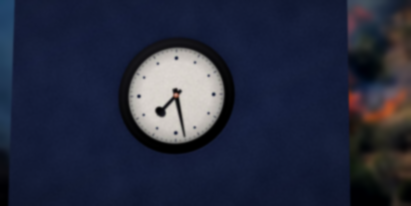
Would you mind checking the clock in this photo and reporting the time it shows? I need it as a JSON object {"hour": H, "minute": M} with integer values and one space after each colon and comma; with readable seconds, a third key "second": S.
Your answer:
{"hour": 7, "minute": 28}
